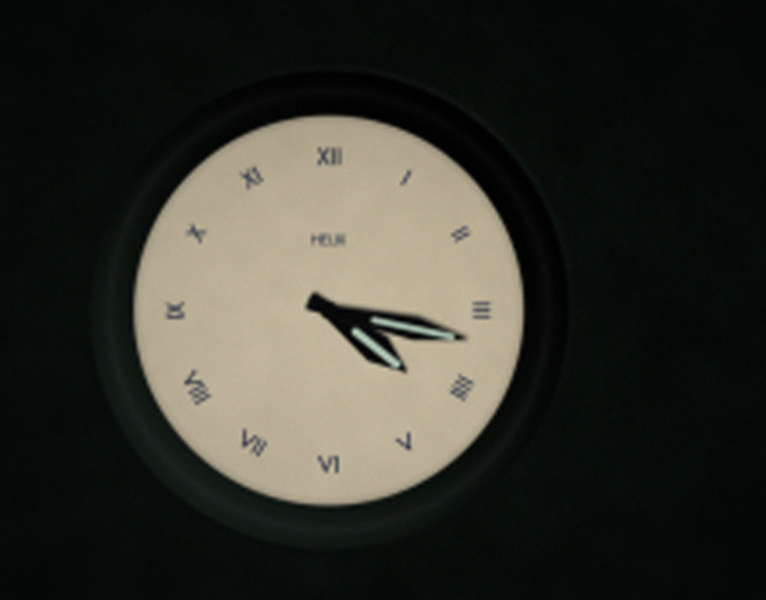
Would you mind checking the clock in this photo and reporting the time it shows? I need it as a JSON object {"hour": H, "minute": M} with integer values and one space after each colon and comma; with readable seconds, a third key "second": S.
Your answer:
{"hour": 4, "minute": 17}
